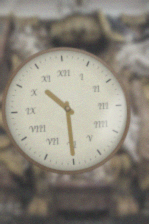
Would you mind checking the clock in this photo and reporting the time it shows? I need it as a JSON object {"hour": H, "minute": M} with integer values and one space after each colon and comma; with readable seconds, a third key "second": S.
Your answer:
{"hour": 10, "minute": 30}
